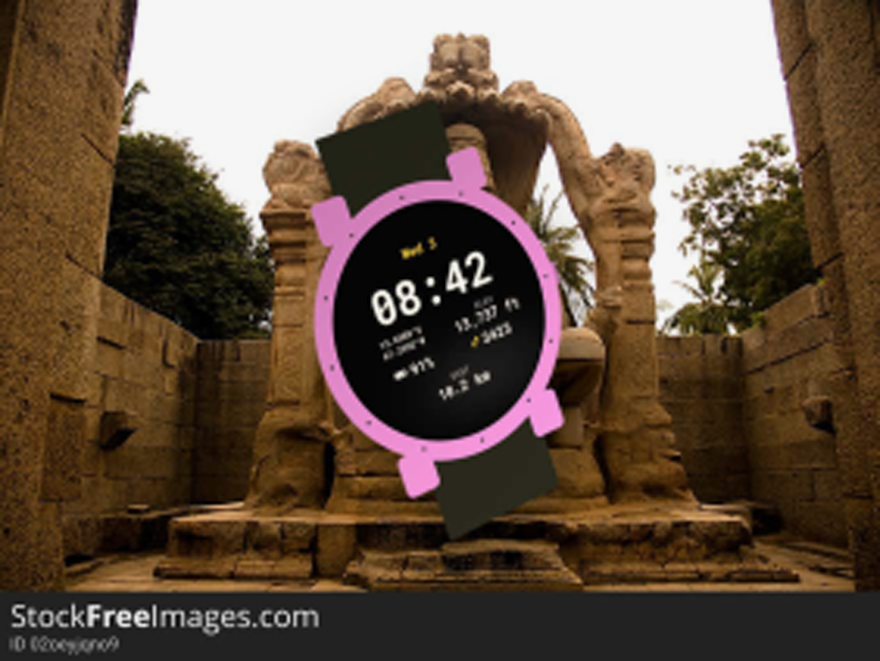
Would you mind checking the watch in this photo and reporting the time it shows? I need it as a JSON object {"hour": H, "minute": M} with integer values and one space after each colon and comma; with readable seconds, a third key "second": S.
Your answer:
{"hour": 8, "minute": 42}
